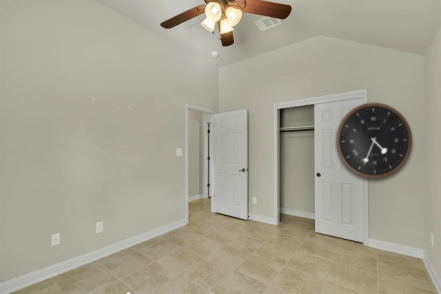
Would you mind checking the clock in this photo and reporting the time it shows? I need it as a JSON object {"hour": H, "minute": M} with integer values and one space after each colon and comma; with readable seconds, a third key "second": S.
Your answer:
{"hour": 4, "minute": 34}
